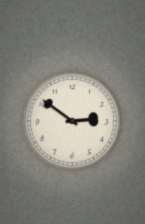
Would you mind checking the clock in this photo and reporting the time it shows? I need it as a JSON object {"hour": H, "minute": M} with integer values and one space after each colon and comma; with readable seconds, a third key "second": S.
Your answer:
{"hour": 2, "minute": 51}
